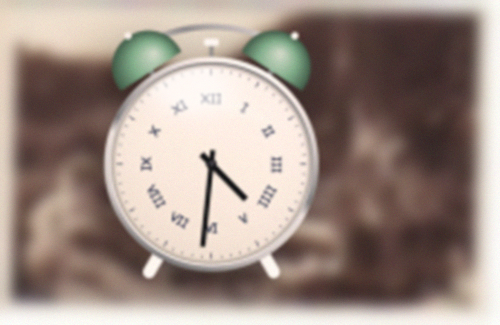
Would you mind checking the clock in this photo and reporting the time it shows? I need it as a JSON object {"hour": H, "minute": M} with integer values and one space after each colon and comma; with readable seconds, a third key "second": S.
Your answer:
{"hour": 4, "minute": 31}
